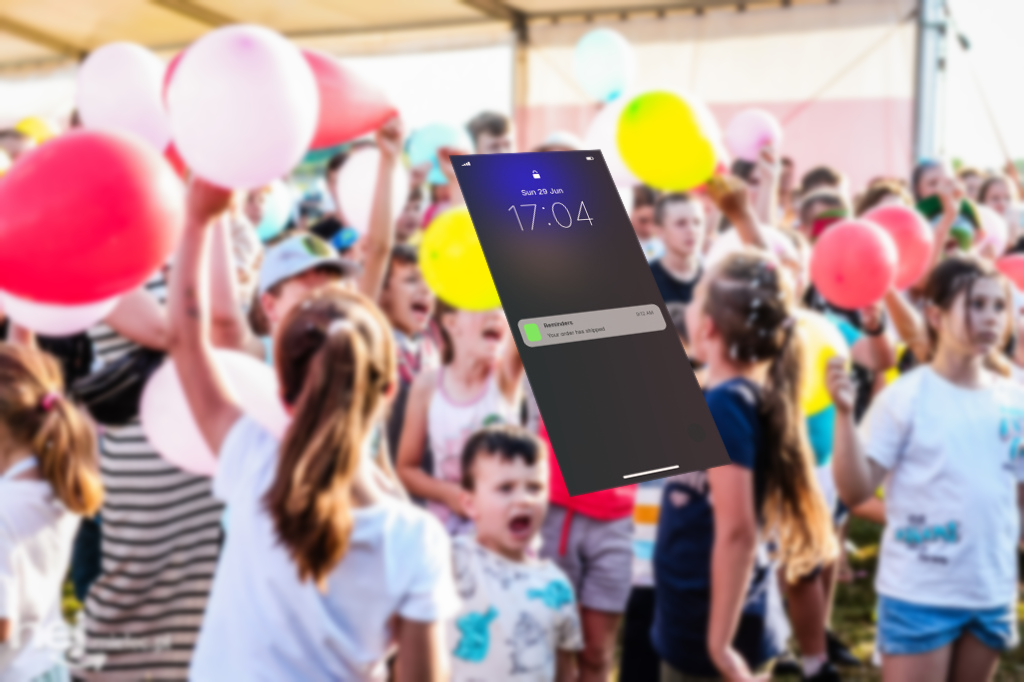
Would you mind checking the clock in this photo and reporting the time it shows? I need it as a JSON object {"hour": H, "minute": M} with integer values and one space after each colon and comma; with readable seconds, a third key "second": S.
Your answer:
{"hour": 17, "minute": 4}
